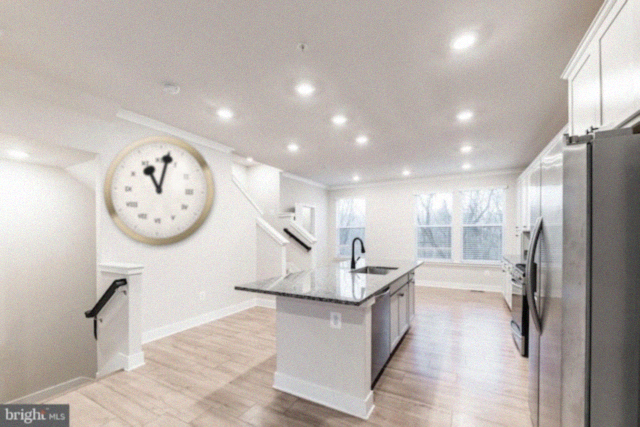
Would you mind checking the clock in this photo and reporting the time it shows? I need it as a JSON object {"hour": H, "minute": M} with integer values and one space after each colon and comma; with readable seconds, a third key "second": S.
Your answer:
{"hour": 11, "minute": 2}
